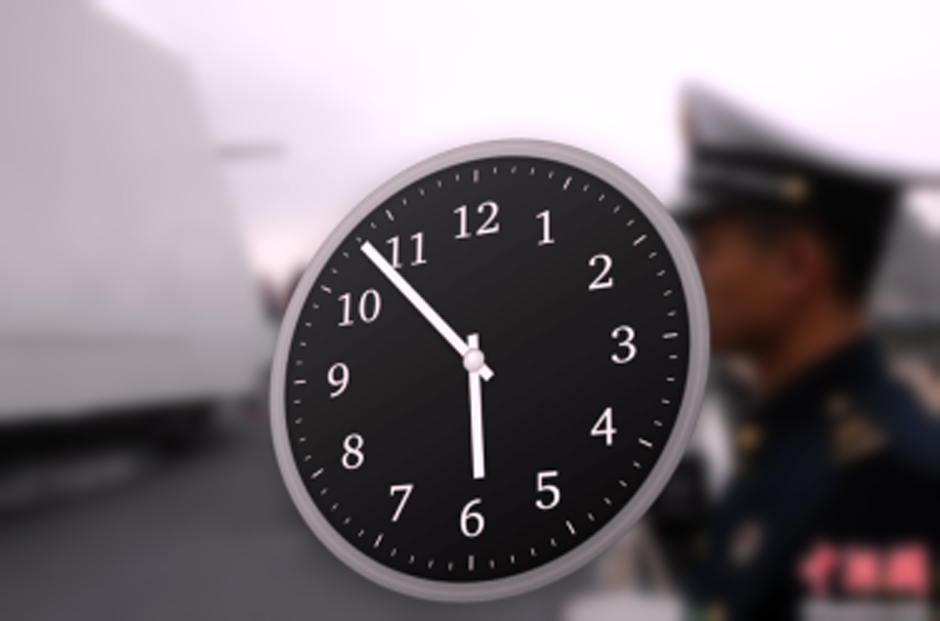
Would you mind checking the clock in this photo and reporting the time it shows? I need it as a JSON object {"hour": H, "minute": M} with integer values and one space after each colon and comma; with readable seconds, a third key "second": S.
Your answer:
{"hour": 5, "minute": 53}
